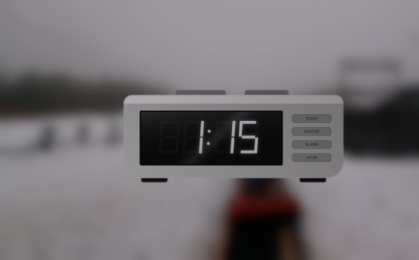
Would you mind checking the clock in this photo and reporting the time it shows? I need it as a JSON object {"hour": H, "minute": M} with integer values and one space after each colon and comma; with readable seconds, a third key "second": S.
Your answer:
{"hour": 1, "minute": 15}
